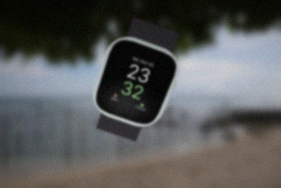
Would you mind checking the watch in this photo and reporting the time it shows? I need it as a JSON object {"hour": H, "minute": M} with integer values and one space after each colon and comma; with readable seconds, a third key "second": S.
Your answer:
{"hour": 23, "minute": 32}
